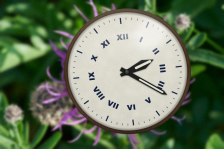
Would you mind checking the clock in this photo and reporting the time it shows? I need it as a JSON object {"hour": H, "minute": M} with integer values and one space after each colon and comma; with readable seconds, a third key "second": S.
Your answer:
{"hour": 2, "minute": 21}
